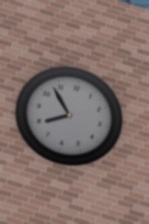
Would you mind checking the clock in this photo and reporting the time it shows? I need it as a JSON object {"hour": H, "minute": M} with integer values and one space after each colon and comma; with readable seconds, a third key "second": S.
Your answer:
{"hour": 7, "minute": 53}
